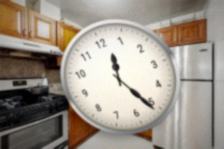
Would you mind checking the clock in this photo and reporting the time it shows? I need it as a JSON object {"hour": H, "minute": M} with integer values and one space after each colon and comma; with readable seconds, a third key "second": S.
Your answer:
{"hour": 12, "minute": 26}
